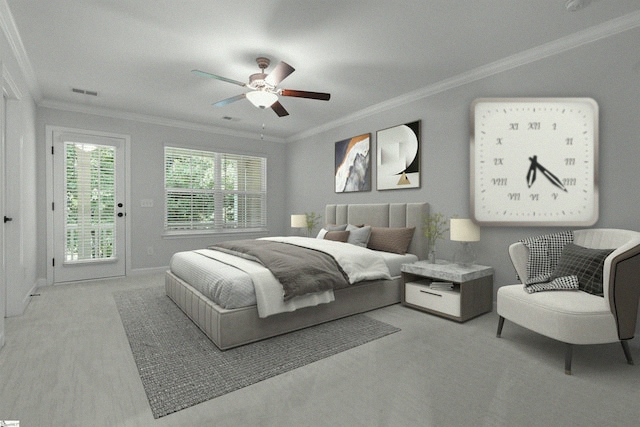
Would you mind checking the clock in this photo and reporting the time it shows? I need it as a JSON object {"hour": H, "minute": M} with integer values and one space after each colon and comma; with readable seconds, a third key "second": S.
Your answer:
{"hour": 6, "minute": 22}
